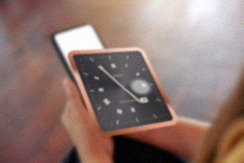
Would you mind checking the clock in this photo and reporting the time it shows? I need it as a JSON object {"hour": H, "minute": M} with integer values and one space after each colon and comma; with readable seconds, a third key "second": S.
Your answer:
{"hour": 4, "minute": 55}
